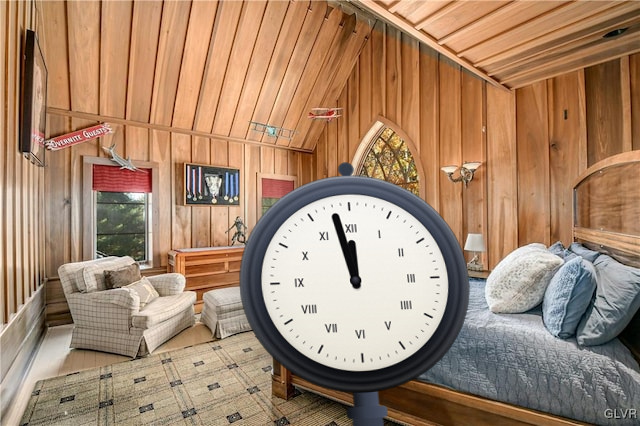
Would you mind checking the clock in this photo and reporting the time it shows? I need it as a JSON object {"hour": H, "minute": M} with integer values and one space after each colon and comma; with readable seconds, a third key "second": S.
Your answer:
{"hour": 11, "minute": 58}
